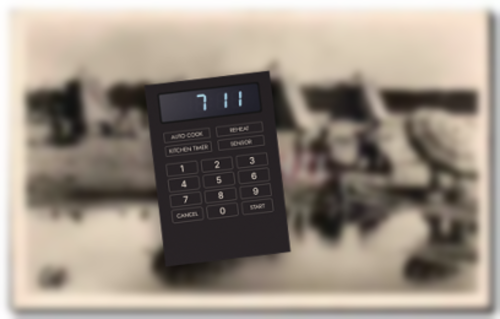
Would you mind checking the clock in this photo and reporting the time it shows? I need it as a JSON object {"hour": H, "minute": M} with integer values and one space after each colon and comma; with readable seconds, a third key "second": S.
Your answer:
{"hour": 7, "minute": 11}
